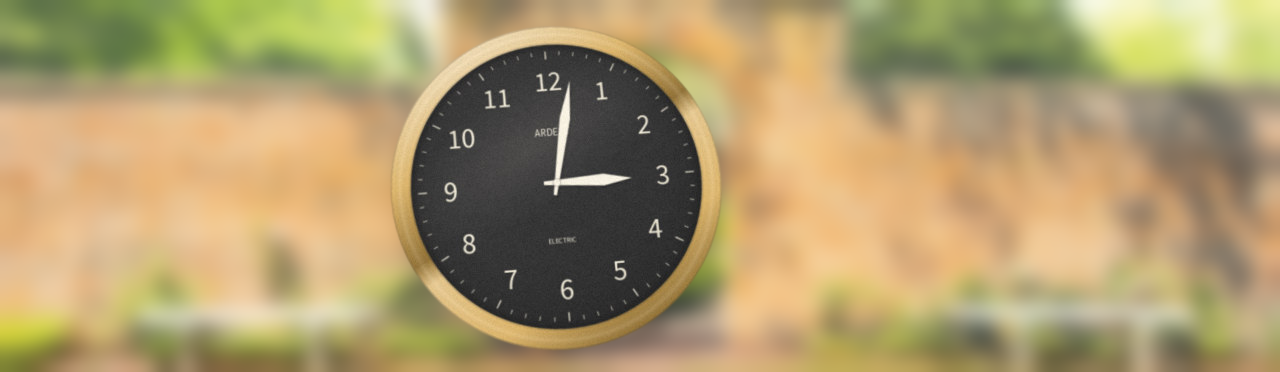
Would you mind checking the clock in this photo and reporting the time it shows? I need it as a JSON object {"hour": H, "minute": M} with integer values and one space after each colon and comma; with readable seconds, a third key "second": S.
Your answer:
{"hour": 3, "minute": 2}
